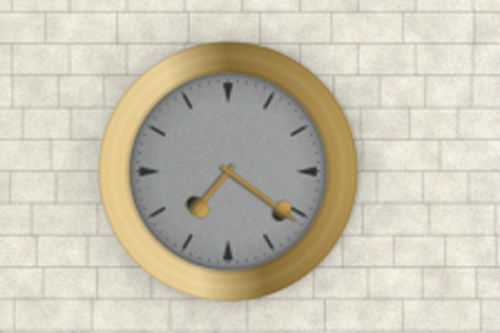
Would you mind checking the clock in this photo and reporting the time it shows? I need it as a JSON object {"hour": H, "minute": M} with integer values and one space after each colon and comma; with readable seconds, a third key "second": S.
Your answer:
{"hour": 7, "minute": 21}
